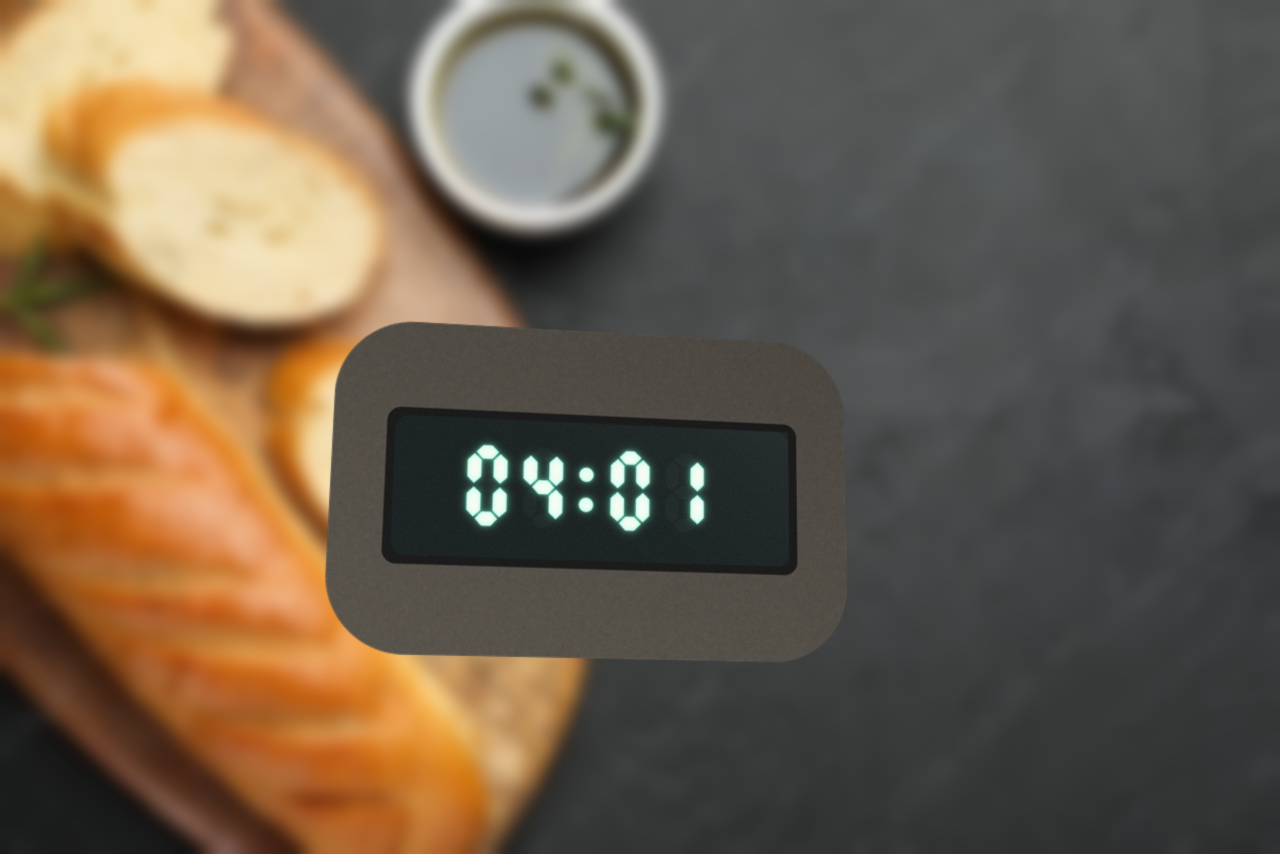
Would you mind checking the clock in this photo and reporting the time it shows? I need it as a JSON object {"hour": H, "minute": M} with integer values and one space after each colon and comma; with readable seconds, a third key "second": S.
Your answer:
{"hour": 4, "minute": 1}
